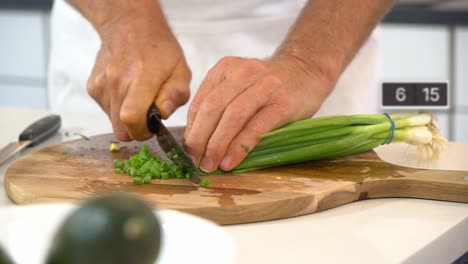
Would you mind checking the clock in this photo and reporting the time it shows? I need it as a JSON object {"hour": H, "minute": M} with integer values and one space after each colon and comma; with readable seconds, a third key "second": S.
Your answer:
{"hour": 6, "minute": 15}
